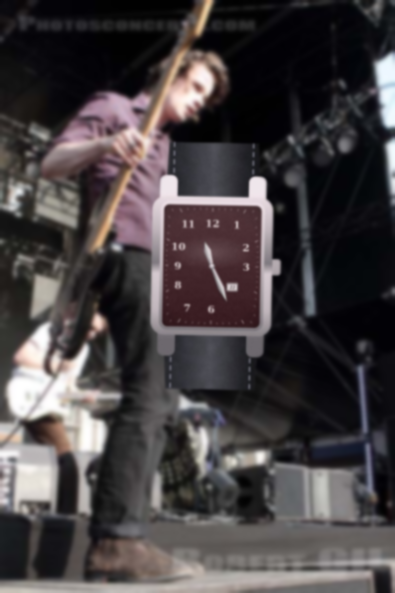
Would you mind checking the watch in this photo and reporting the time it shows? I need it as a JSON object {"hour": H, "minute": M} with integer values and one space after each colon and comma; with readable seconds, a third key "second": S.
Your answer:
{"hour": 11, "minute": 26}
